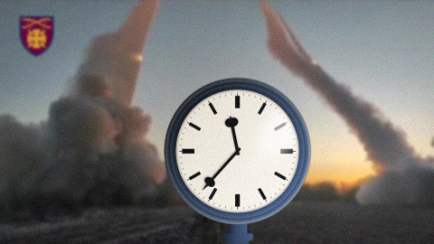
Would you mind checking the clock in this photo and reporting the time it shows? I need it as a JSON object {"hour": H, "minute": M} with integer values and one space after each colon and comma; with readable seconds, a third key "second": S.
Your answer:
{"hour": 11, "minute": 37}
